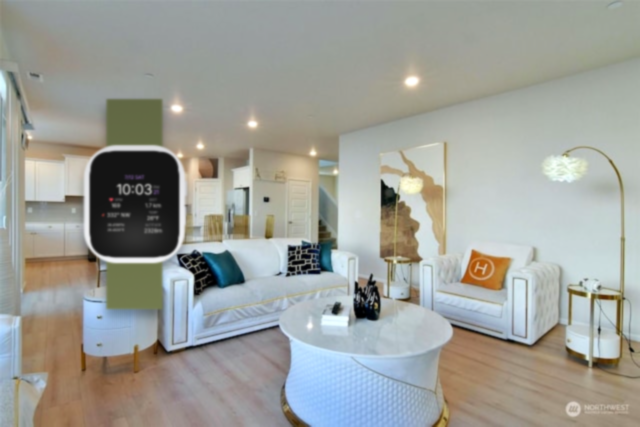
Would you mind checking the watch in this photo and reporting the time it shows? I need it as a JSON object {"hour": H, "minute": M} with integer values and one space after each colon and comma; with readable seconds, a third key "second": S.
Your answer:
{"hour": 10, "minute": 3}
